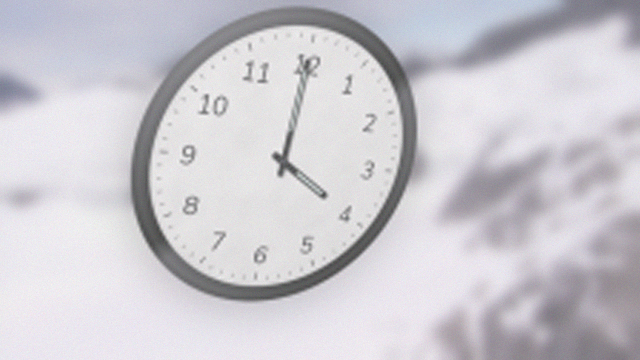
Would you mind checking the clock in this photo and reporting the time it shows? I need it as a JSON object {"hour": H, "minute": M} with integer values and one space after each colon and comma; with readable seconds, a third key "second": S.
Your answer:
{"hour": 4, "minute": 0}
